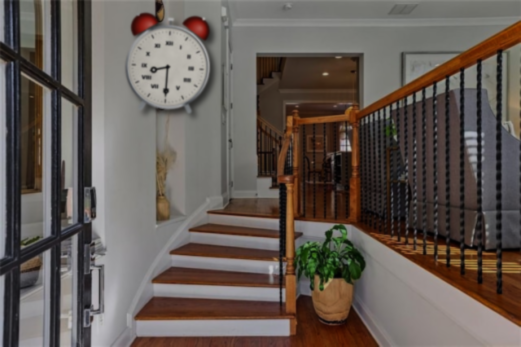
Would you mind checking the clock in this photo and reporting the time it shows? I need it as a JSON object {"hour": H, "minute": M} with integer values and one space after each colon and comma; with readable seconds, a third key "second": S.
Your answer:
{"hour": 8, "minute": 30}
